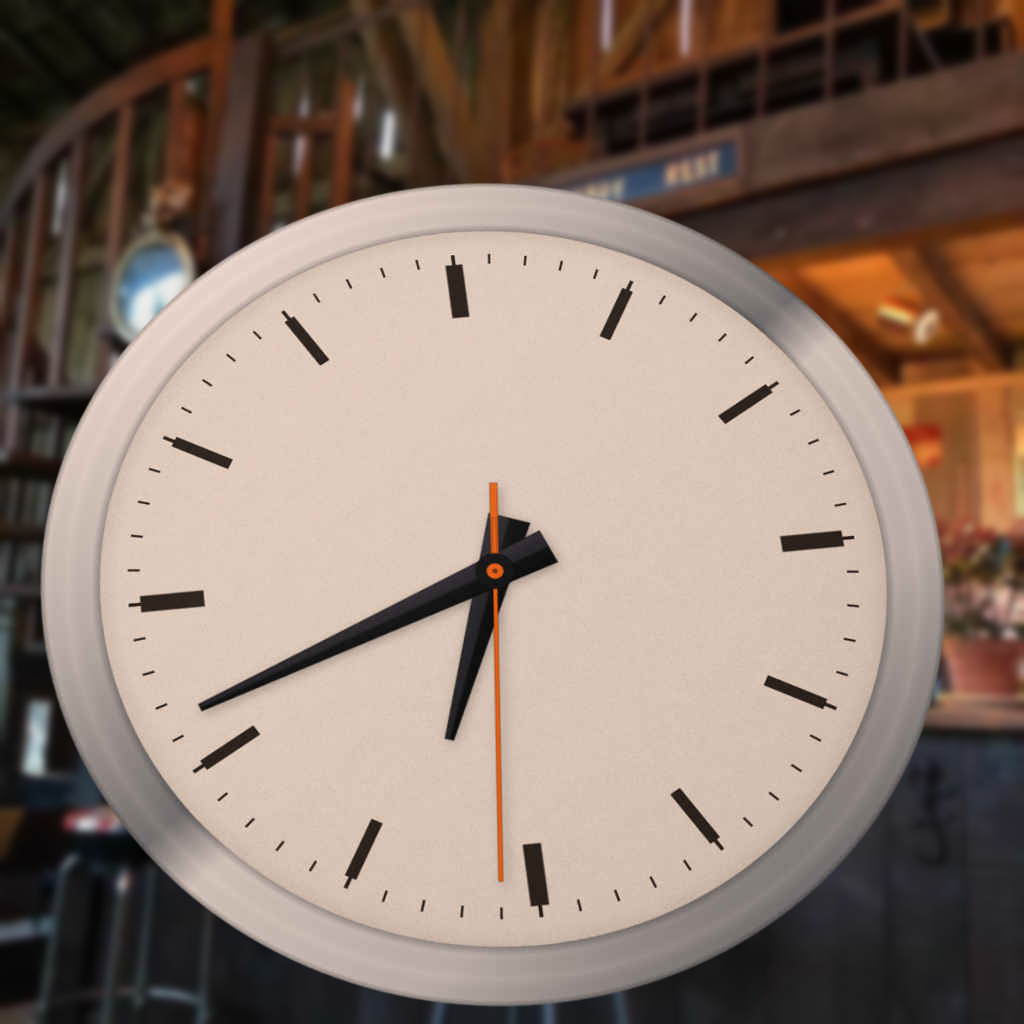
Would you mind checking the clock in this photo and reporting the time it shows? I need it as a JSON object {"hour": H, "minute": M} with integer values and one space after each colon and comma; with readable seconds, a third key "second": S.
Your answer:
{"hour": 6, "minute": 41, "second": 31}
